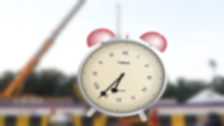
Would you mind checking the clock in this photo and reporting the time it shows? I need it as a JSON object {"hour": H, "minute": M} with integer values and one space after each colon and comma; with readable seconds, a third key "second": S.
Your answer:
{"hour": 6, "minute": 36}
